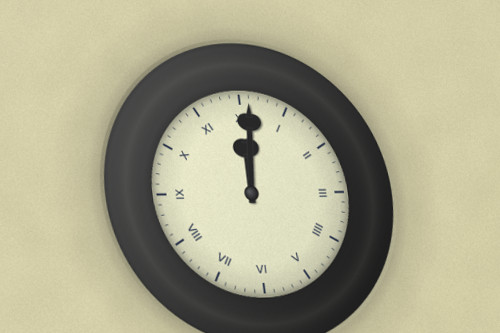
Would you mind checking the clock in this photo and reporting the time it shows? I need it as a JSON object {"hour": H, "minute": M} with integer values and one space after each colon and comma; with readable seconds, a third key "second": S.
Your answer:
{"hour": 12, "minute": 1}
